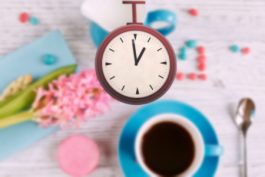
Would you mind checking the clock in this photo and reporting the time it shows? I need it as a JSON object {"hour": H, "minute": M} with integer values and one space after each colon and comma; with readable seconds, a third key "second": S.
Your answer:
{"hour": 12, "minute": 59}
